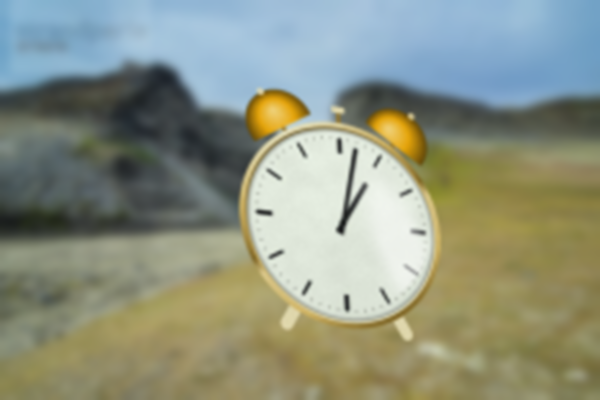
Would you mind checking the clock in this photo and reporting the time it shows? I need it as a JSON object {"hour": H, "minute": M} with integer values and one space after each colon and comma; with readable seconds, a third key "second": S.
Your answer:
{"hour": 1, "minute": 2}
